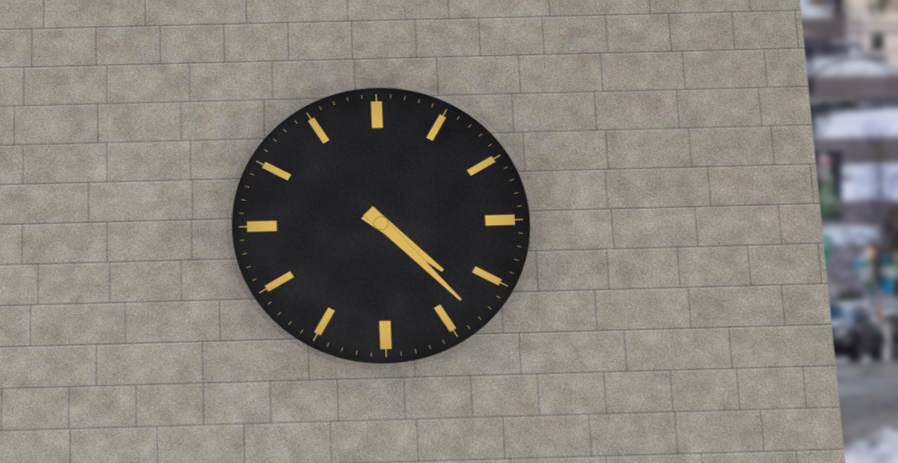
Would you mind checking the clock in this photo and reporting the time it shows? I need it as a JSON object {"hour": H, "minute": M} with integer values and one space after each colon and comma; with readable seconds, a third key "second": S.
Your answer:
{"hour": 4, "minute": 23}
